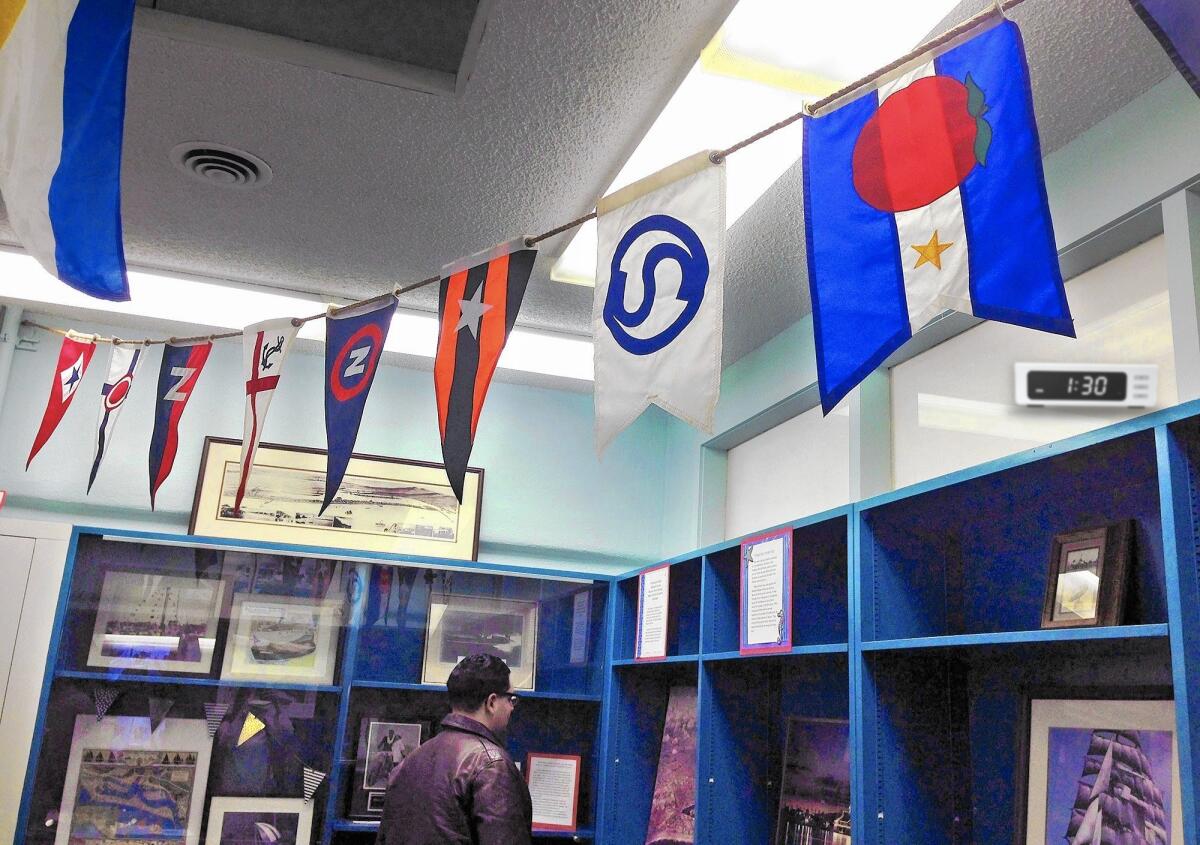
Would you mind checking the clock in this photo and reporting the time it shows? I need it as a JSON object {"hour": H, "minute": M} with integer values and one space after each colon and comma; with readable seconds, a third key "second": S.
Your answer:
{"hour": 1, "minute": 30}
